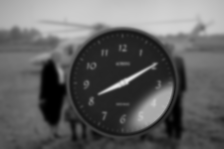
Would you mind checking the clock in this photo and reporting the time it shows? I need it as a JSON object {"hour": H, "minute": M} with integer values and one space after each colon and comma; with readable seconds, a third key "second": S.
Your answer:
{"hour": 8, "minute": 10}
